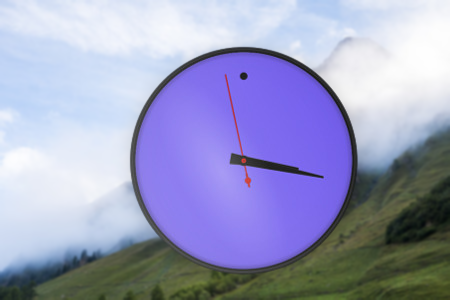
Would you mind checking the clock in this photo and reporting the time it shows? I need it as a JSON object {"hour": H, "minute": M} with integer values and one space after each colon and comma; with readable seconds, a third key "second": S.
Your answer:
{"hour": 3, "minute": 16, "second": 58}
